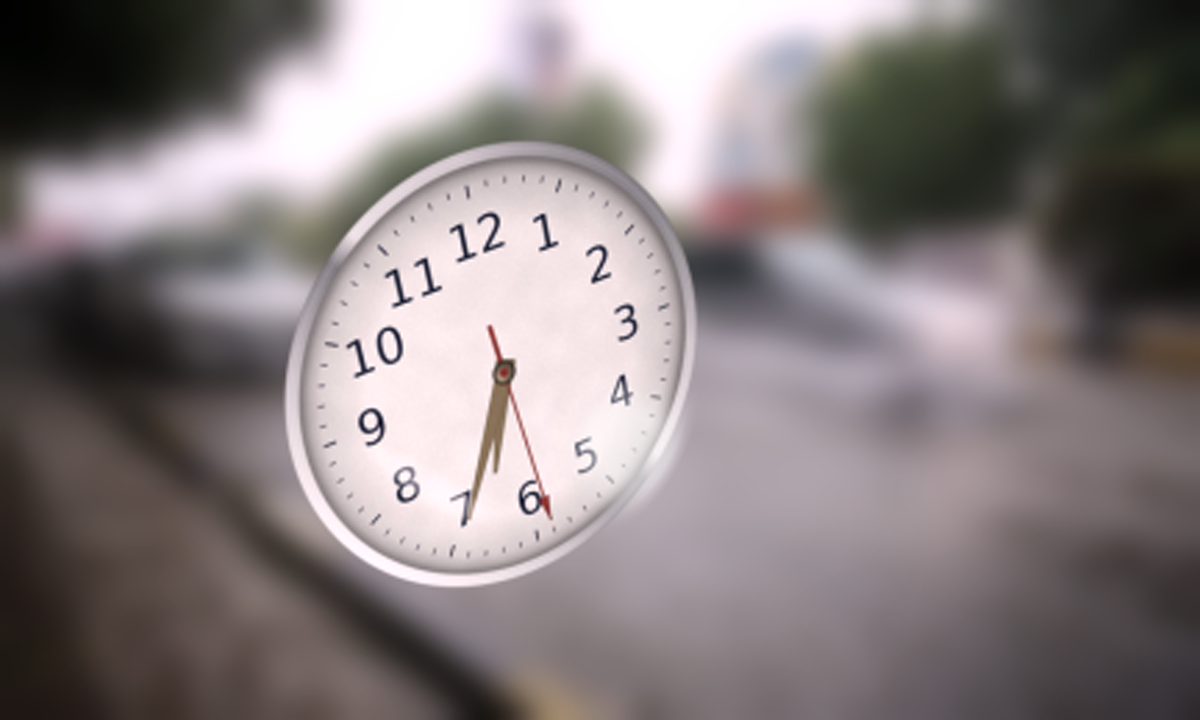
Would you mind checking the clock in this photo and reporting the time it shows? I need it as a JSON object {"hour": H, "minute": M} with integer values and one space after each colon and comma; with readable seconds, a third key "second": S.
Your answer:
{"hour": 6, "minute": 34, "second": 29}
